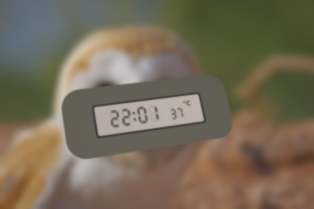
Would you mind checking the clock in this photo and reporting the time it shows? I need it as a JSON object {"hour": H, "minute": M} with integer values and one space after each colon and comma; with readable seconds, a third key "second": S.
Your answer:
{"hour": 22, "minute": 1}
